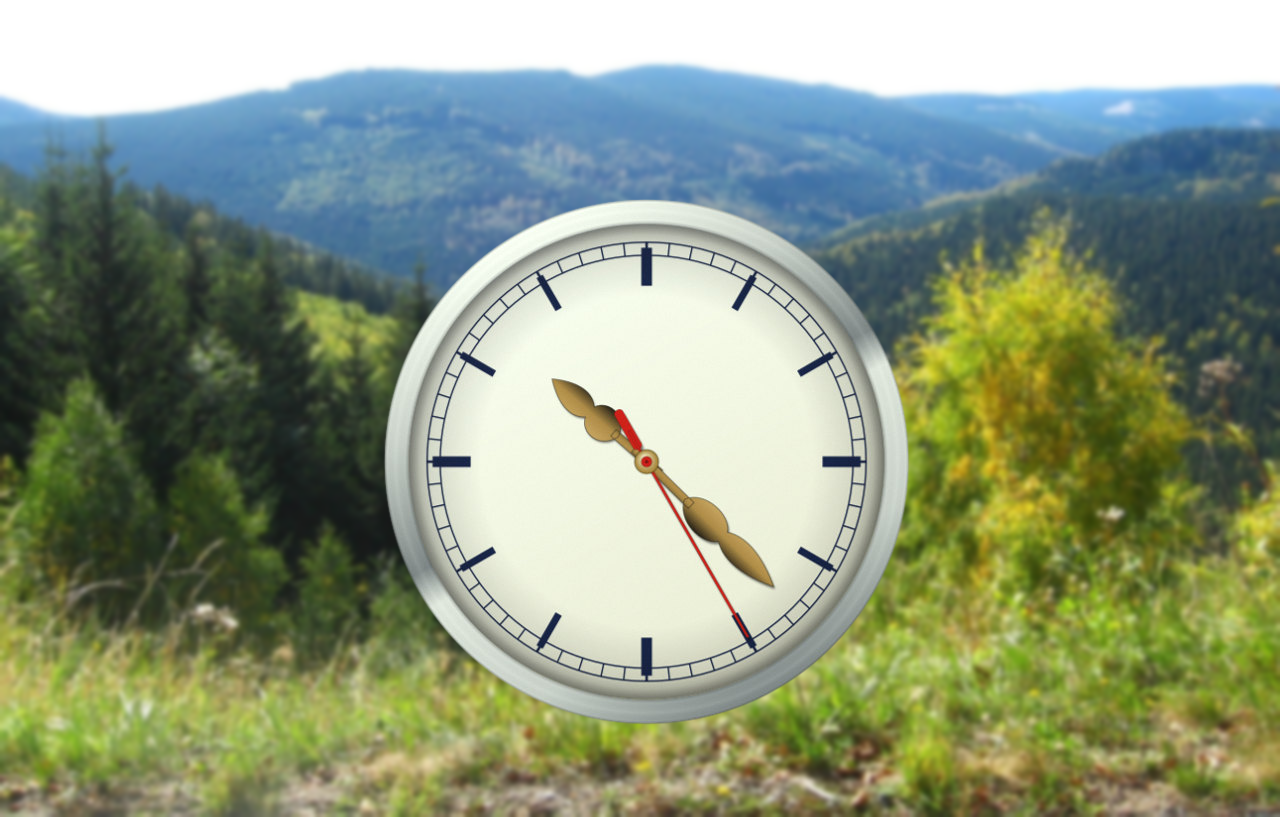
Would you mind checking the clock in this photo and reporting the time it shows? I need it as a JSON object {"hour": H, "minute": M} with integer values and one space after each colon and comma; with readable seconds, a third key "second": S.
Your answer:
{"hour": 10, "minute": 22, "second": 25}
